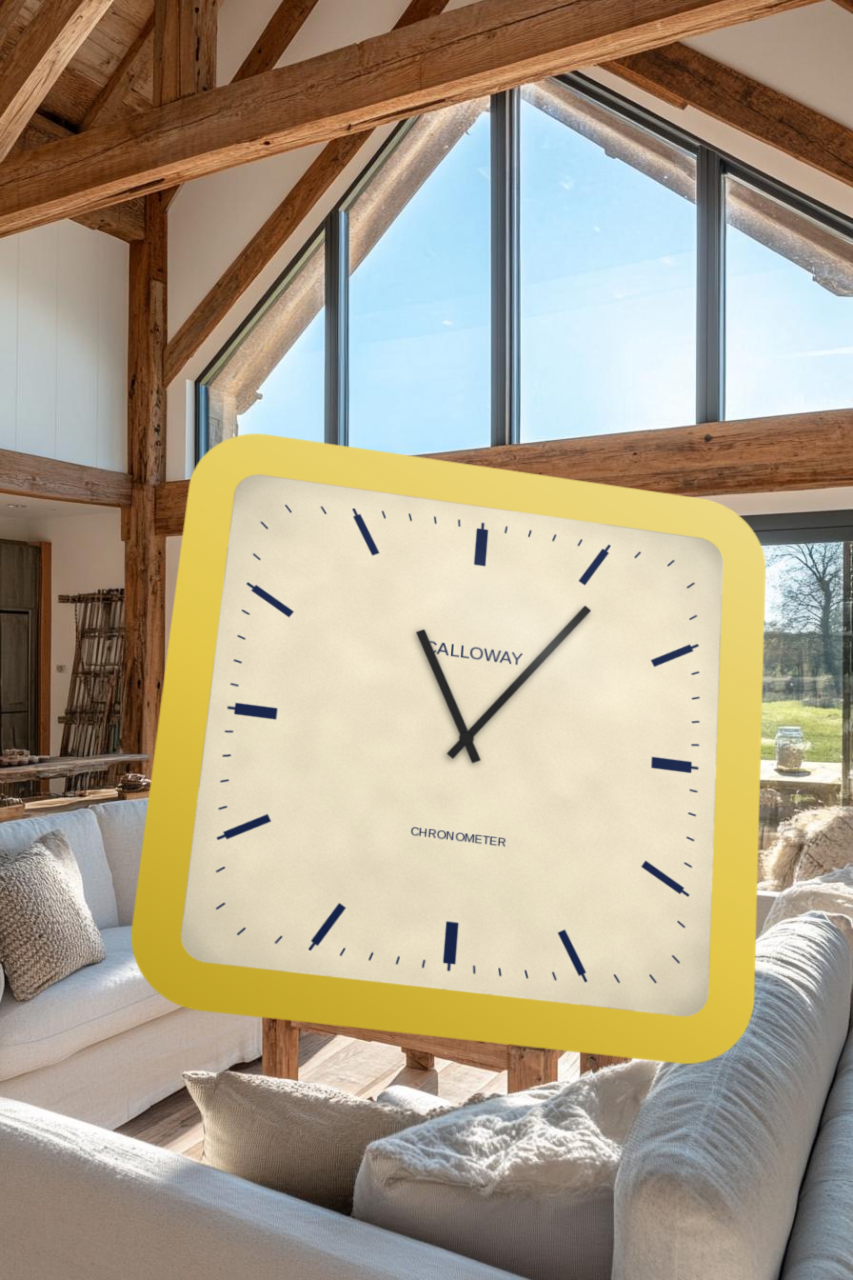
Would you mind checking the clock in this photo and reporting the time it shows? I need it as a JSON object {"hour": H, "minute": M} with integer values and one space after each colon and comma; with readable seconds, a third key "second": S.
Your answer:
{"hour": 11, "minute": 6}
